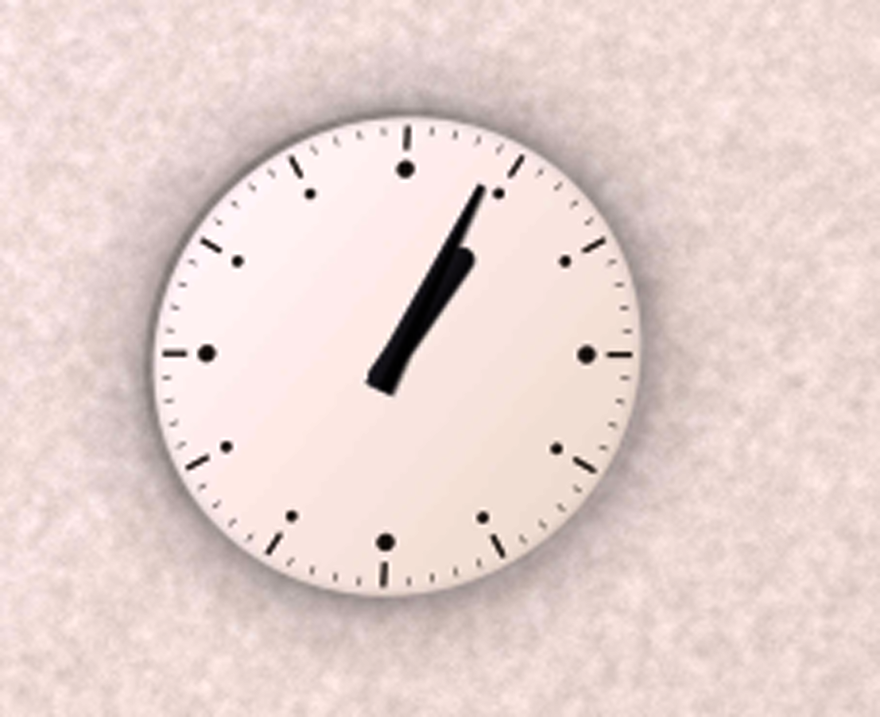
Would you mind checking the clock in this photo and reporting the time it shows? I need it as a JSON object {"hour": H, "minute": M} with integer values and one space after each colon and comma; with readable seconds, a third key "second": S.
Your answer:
{"hour": 1, "minute": 4}
